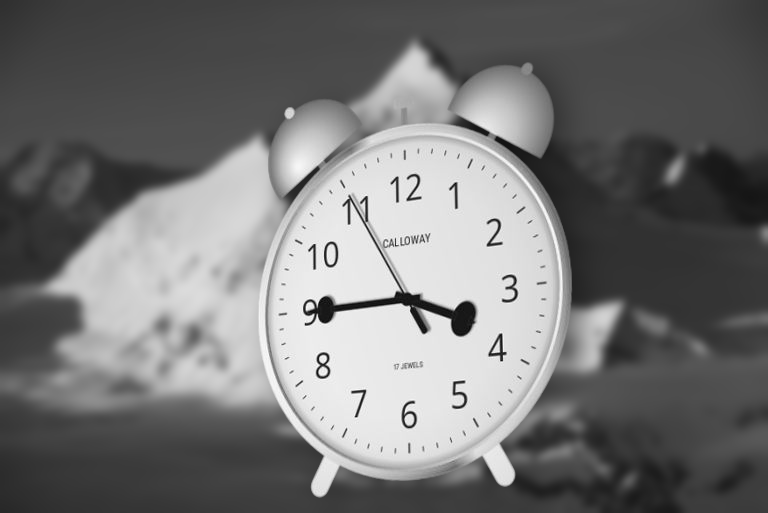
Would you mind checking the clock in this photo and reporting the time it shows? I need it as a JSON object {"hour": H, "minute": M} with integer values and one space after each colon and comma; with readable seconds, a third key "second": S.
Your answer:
{"hour": 3, "minute": 44, "second": 55}
